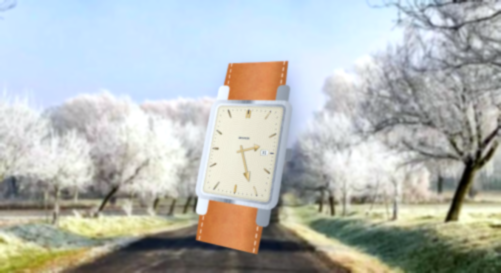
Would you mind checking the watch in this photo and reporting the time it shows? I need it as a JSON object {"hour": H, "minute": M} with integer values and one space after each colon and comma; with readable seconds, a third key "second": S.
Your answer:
{"hour": 2, "minute": 26}
